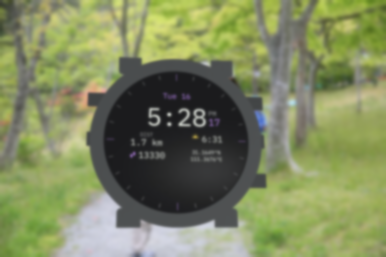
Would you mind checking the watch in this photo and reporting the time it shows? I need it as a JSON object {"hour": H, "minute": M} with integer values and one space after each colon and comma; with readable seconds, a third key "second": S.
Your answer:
{"hour": 5, "minute": 28}
